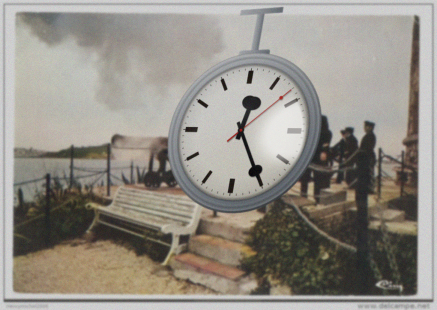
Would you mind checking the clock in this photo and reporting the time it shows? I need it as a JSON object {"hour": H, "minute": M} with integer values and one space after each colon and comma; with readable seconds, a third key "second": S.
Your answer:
{"hour": 12, "minute": 25, "second": 8}
